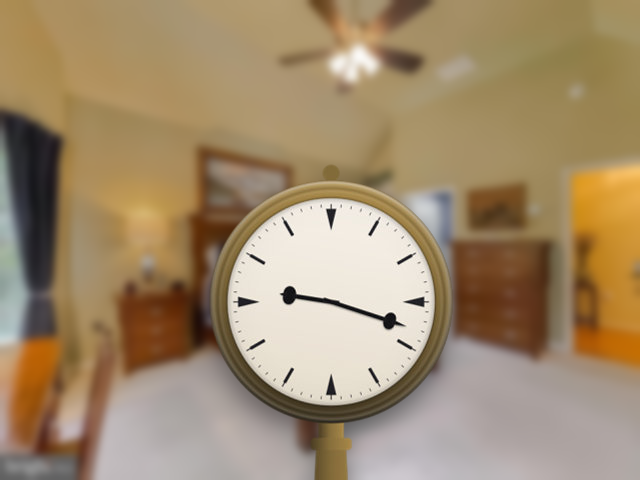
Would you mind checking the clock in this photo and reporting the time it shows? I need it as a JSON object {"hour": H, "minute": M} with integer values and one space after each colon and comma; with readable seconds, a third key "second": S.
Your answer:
{"hour": 9, "minute": 18}
